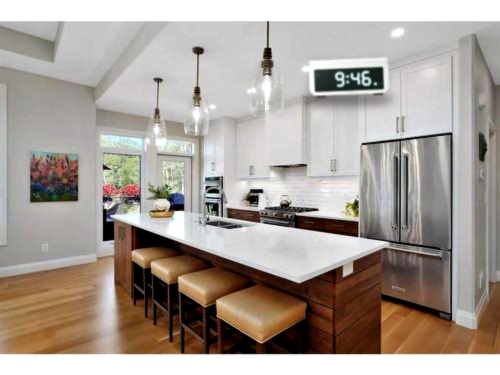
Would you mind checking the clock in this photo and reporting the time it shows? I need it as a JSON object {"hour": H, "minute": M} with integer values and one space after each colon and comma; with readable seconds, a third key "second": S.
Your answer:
{"hour": 9, "minute": 46}
